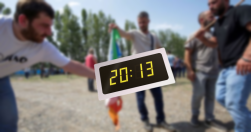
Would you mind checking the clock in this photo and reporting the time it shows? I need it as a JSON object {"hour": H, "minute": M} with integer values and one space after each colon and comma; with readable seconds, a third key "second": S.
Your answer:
{"hour": 20, "minute": 13}
